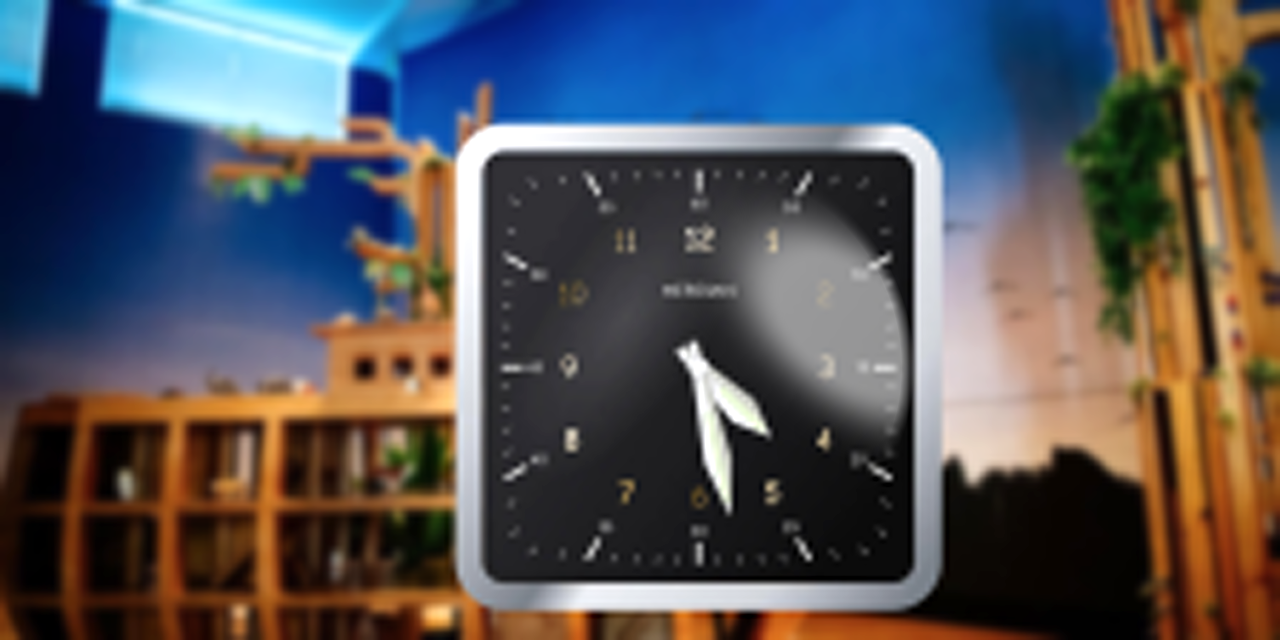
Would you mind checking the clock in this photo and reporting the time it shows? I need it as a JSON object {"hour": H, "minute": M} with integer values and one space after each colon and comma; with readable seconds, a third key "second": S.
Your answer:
{"hour": 4, "minute": 28}
